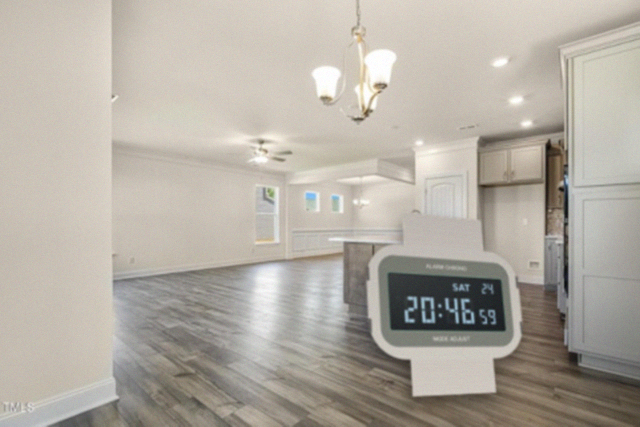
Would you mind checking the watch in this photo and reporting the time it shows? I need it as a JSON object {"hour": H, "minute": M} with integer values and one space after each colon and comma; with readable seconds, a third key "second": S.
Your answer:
{"hour": 20, "minute": 46, "second": 59}
